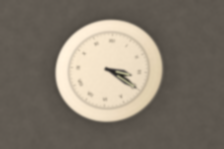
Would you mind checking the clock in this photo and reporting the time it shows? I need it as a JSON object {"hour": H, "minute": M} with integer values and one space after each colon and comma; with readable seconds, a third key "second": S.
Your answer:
{"hour": 3, "minute": 20}
